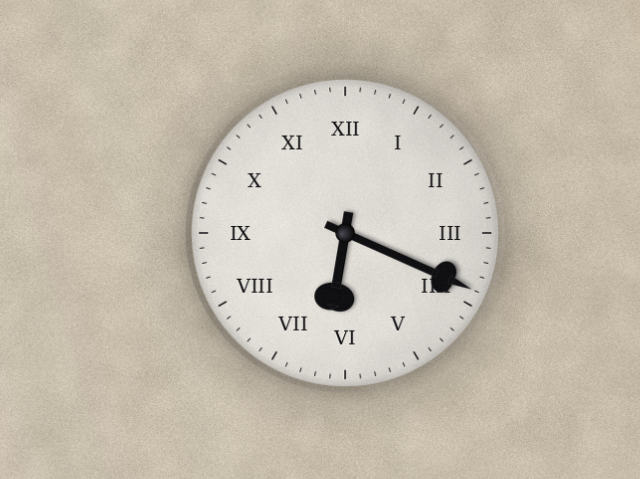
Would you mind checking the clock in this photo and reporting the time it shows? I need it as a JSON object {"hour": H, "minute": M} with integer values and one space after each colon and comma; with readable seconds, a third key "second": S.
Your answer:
{"hour": 6, "minute": 19}
